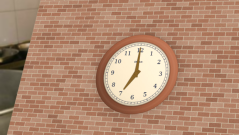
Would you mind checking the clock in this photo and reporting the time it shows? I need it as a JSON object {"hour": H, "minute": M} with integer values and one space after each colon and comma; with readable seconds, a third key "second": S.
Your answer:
{"hour": 7, "minute": 0}
